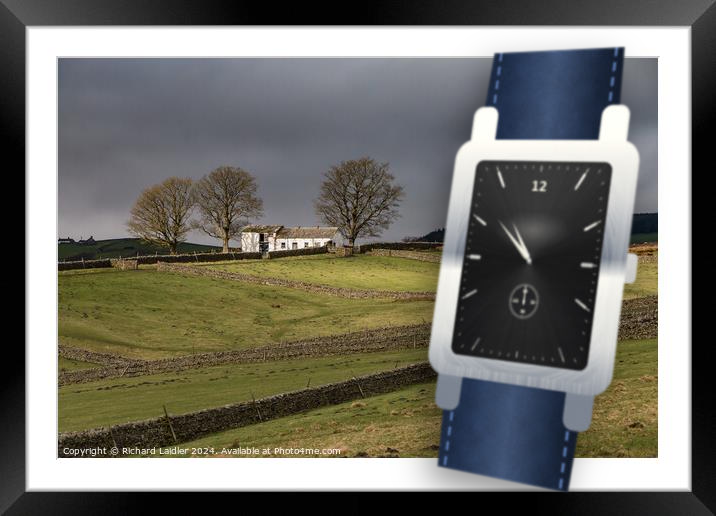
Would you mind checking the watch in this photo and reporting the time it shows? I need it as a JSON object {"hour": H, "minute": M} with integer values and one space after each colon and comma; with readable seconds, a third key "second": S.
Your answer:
{"hour": 10, "minute": 52}
